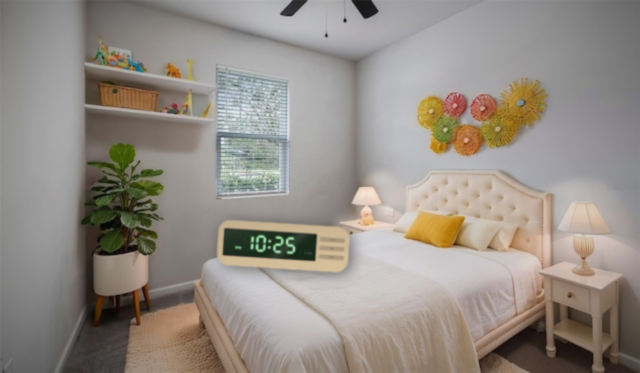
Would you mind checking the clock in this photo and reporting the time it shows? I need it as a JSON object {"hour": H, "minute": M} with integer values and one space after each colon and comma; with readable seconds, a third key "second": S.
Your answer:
{"hour": 10, "minute": 25}
